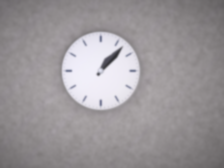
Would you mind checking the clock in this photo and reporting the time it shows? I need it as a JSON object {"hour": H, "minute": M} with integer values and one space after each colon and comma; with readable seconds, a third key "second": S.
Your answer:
{"hour": 1, "minute": 7}
